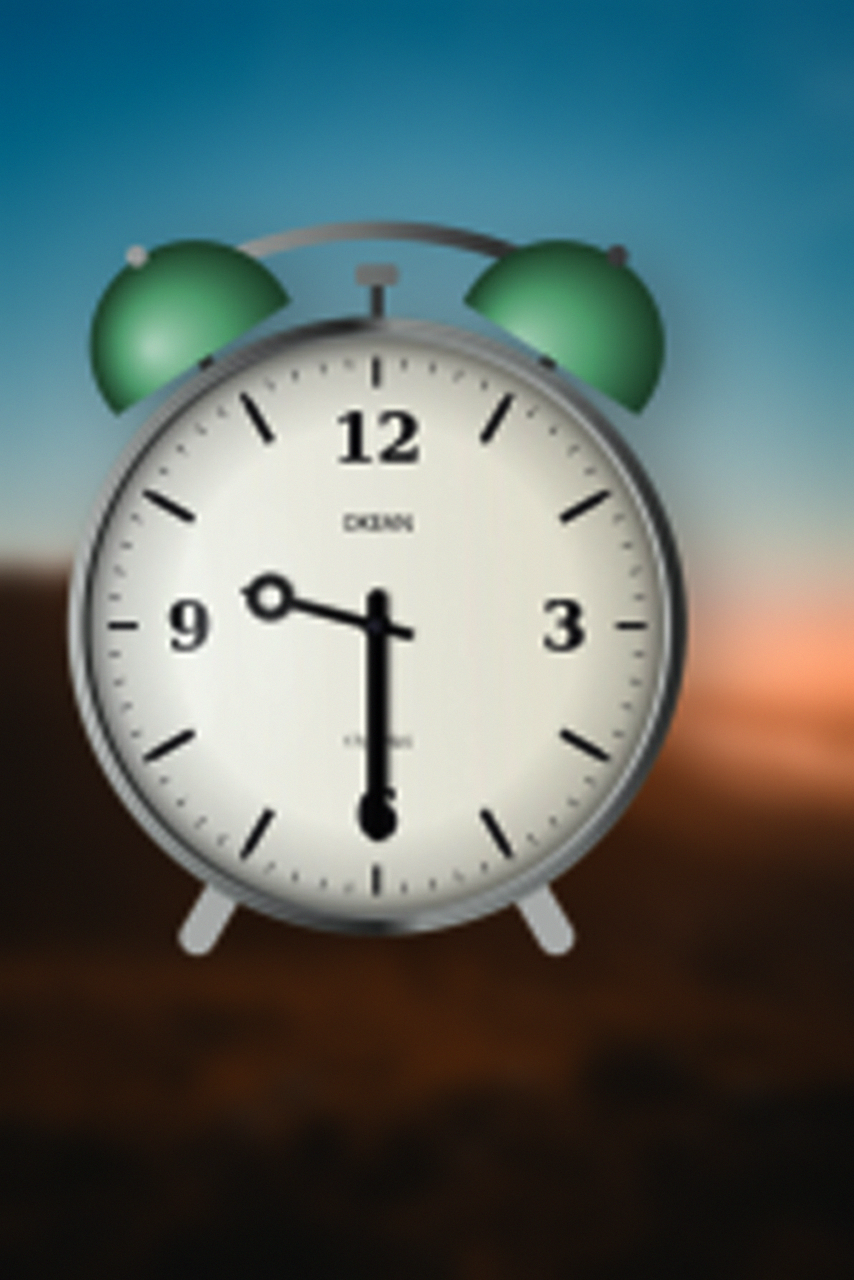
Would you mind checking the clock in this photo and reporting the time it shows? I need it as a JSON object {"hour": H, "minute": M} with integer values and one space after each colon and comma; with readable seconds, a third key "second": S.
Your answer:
{"hour": 9, "minute": 30}
